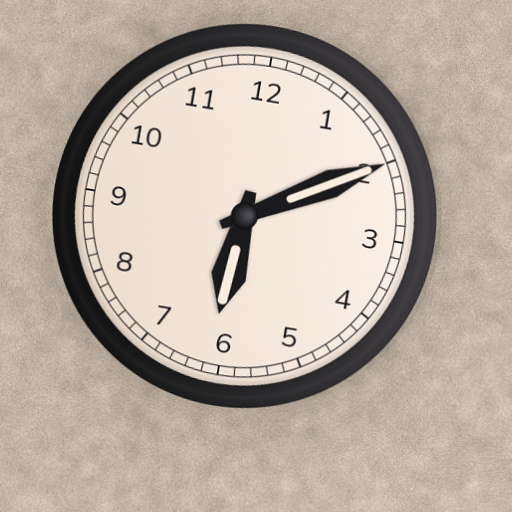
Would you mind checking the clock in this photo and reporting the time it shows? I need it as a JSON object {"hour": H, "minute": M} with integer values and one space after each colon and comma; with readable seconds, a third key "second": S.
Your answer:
{"hour": 6, "minute": 10}
